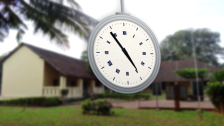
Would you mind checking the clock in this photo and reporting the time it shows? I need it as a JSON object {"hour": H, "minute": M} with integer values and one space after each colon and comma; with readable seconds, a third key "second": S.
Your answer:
{"hour": 4, "minute": 54}
